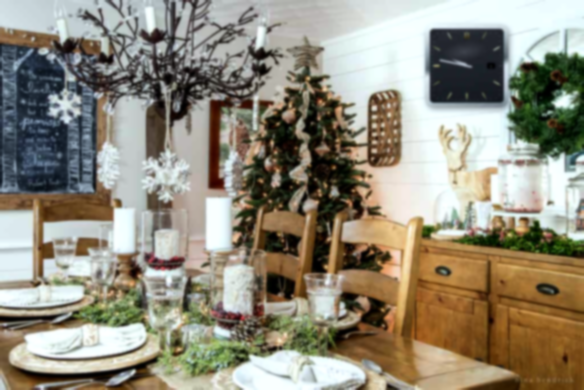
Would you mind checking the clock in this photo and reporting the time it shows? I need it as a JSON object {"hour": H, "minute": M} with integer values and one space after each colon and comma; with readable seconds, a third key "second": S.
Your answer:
{"hour": 9, "minute": 47}
